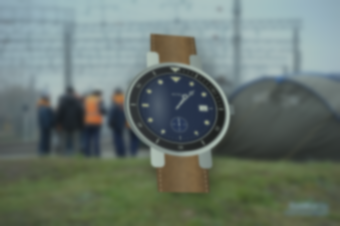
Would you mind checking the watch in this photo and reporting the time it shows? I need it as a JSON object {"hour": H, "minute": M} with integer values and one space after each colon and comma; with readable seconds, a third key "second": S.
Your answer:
{"hour": 1, "minute": 7}
